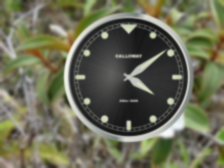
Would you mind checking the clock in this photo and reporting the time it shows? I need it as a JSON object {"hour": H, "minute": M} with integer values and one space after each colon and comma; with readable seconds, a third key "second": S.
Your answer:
{"hour": 4, "minute": 9}
